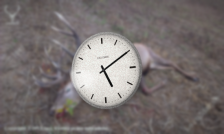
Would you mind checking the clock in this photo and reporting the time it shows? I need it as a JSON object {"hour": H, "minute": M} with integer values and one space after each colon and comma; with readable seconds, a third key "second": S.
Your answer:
{"hour": 5, "minute": 10}
